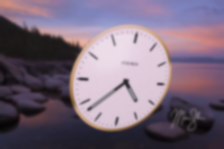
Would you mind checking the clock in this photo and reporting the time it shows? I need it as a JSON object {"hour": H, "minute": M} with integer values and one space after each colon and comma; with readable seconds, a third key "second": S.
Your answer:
{"hour": 4, "minute": 38}
